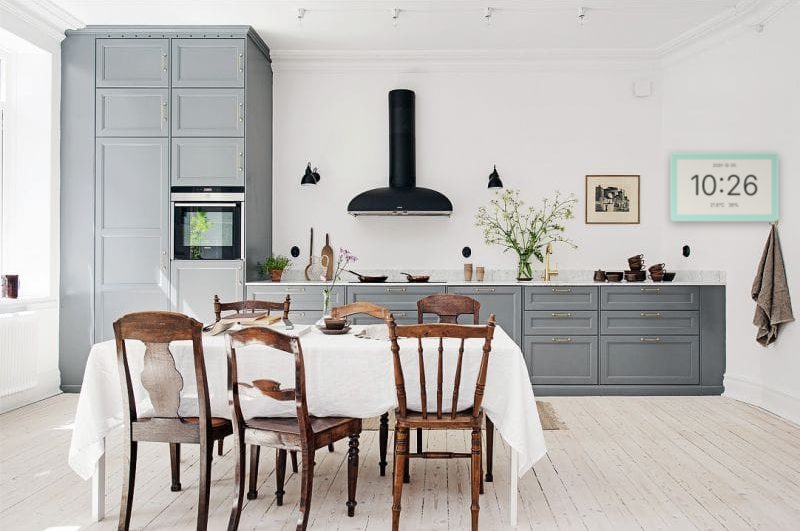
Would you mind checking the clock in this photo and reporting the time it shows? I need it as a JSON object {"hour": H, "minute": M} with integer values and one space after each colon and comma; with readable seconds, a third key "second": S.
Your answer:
{"hour": 10, "minute": 26}
